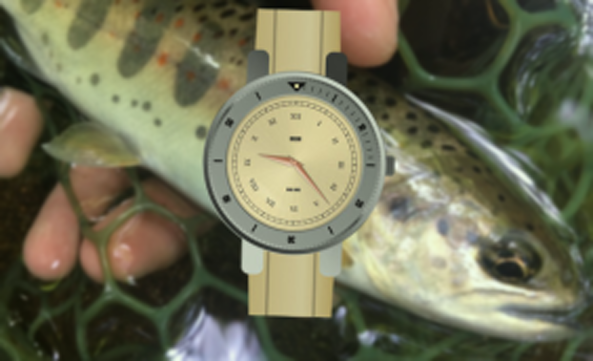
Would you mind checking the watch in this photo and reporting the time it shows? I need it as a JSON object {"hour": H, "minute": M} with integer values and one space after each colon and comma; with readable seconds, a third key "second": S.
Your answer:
{"hour": 9, "minute": 23}
